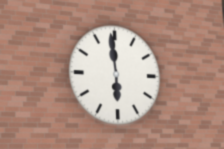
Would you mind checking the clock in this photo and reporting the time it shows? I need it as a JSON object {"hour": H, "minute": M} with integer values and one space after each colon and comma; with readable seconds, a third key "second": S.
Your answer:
{"hour": 5, "minute": 59}
